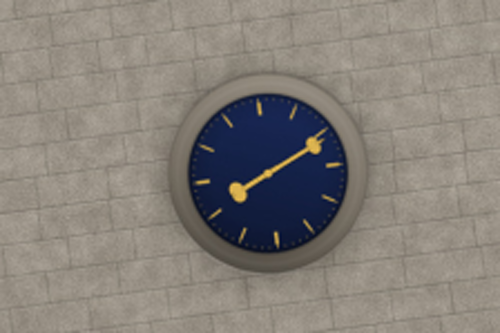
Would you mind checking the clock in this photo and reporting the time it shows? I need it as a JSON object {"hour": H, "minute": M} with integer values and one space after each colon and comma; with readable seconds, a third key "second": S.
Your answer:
{"hour": 8, "minute": 11}
